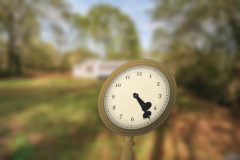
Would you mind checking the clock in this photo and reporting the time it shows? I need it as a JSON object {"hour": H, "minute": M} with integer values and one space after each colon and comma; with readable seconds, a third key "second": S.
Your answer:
{"hour": 4, "minute": 24}
